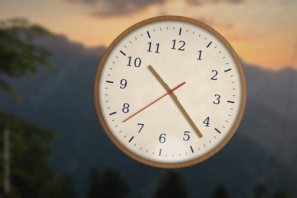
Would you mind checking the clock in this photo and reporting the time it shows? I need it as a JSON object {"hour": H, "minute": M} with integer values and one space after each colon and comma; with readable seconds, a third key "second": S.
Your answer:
{"hour": 10, "minute": 22, "second": 38}
